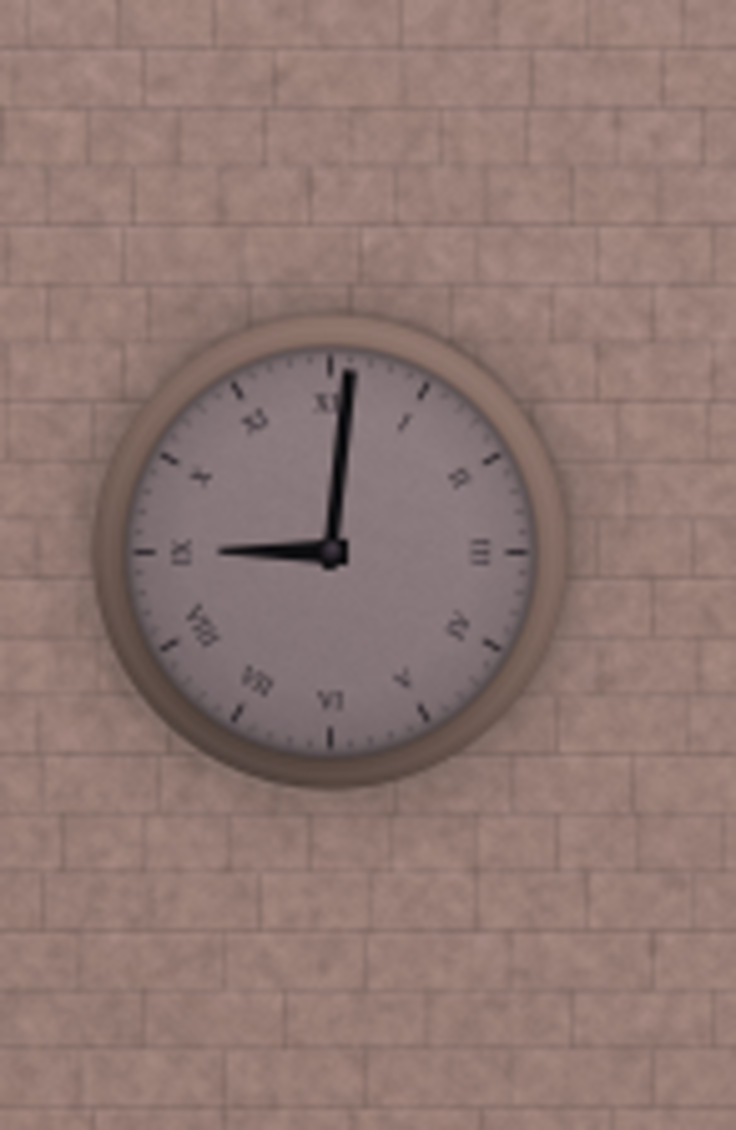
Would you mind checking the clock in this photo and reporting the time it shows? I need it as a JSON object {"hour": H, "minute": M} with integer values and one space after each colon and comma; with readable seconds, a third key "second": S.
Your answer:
{"hour": 9, "minute": 1}
